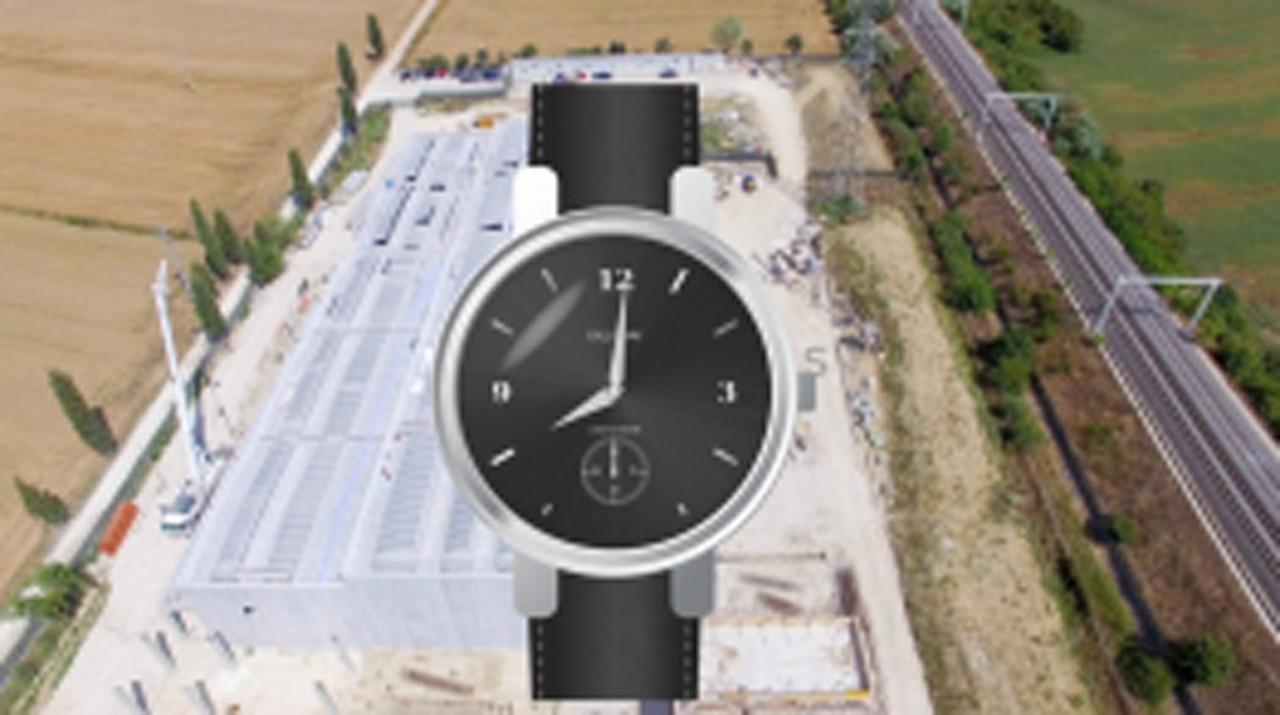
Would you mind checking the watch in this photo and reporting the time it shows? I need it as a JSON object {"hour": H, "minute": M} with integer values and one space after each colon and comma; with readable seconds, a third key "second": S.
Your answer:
{"hour": 8, "minute": 1}
